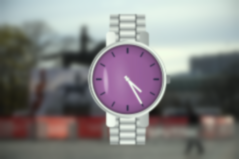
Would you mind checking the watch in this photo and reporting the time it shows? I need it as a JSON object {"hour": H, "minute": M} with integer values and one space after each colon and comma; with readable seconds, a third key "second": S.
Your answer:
{"hour": 4, "minute": 25}
